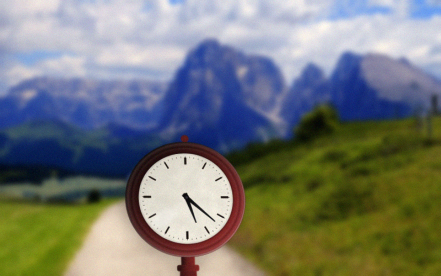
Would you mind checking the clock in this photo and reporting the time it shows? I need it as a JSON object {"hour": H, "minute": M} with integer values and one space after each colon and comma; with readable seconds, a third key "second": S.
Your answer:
{"hour": 5, "minute": 22}
